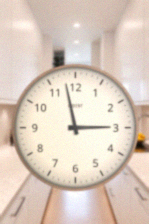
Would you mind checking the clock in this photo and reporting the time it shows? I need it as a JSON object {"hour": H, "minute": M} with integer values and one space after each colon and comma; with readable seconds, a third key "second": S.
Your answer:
{"hour": 2, "minute": 58}
